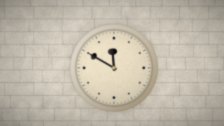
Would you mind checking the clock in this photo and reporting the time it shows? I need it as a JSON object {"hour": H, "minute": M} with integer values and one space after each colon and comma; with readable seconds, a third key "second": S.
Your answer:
{"hour": 11, "minute": 50}
